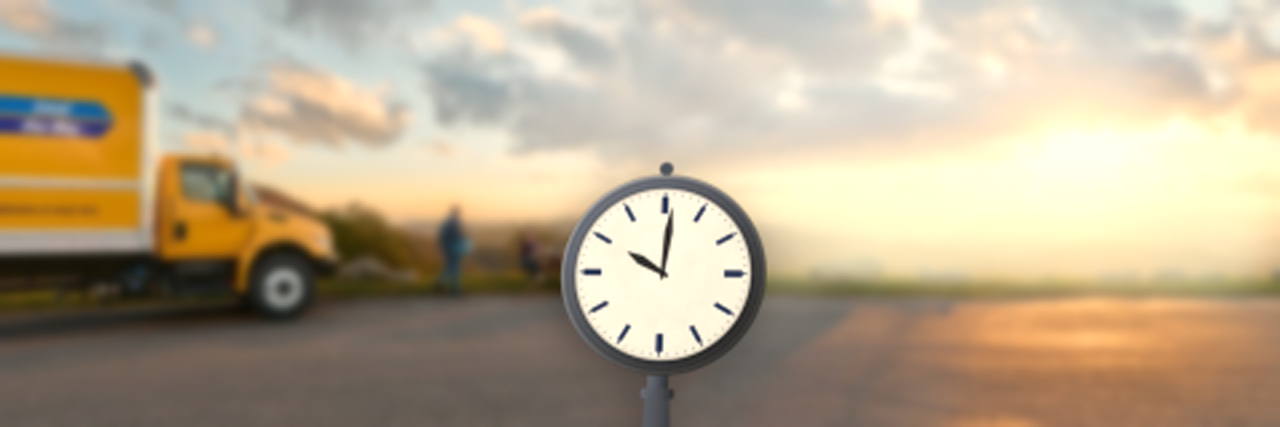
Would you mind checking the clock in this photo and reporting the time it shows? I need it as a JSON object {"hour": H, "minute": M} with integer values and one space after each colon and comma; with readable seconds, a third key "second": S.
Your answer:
{"hour": 10, "minute": 1}
